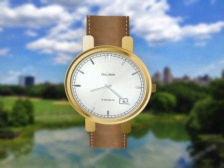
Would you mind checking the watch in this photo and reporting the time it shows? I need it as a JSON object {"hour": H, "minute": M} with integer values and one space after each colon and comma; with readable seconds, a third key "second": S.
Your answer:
{"hour": 8, "minute": 22}
